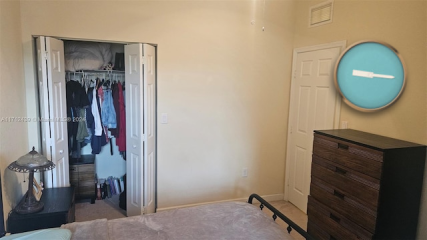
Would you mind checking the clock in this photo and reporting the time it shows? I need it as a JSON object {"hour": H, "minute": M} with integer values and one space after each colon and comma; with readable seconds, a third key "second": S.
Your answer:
{"hour": 9, "minute": 16}
